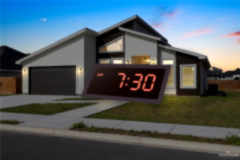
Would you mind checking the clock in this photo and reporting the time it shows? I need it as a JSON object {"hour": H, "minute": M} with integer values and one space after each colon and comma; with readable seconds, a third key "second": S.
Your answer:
{"hour": 7, "minute": 30}
